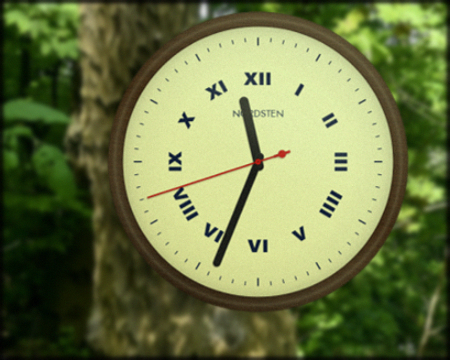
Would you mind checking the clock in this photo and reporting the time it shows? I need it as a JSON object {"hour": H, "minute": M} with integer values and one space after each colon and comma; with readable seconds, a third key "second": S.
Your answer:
{"hour": 11, "minute": 33, "second": 42}
